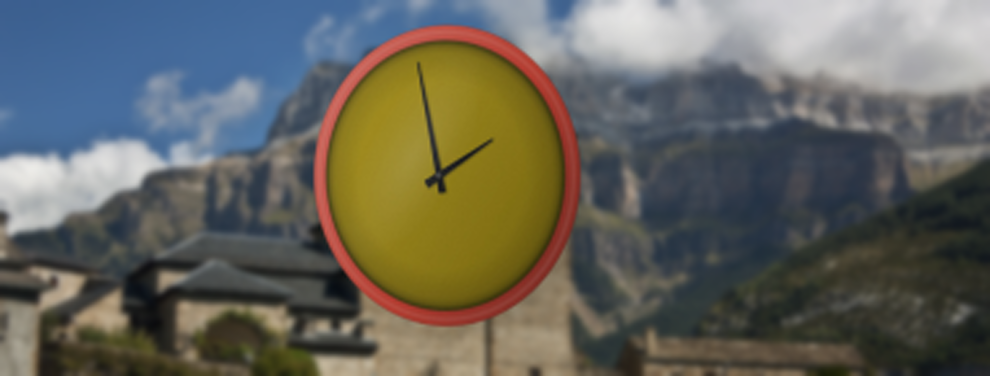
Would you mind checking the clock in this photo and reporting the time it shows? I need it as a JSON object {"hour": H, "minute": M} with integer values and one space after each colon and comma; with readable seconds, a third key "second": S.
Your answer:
{"hour": 1, "minute": 58}
